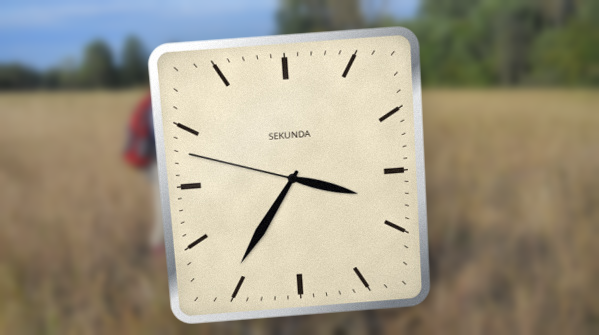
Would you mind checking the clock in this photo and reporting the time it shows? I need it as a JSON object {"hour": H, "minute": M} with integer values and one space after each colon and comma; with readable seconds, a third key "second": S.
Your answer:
{"hour": 3, "minute": 35, "second": 48}
